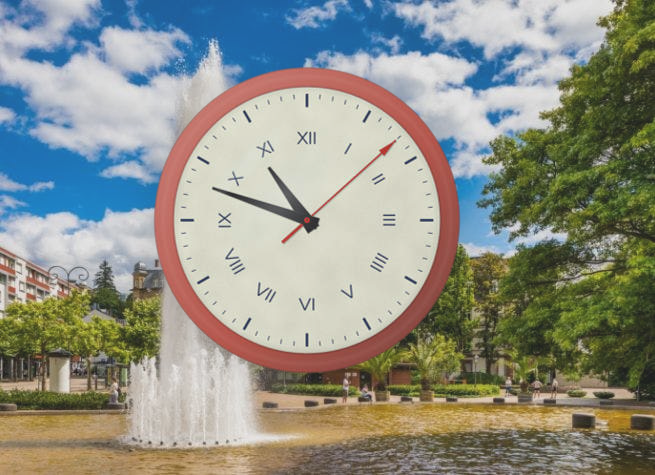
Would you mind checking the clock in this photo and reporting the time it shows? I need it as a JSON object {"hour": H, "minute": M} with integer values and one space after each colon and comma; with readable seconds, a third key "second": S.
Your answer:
{"hour": 10, "minute": 48, "second": 8}
